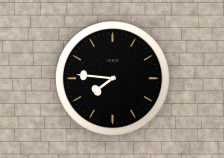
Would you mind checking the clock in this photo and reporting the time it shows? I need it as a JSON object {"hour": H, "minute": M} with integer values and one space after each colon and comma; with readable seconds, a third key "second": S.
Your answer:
{"hour": 7, "minute": 46}
